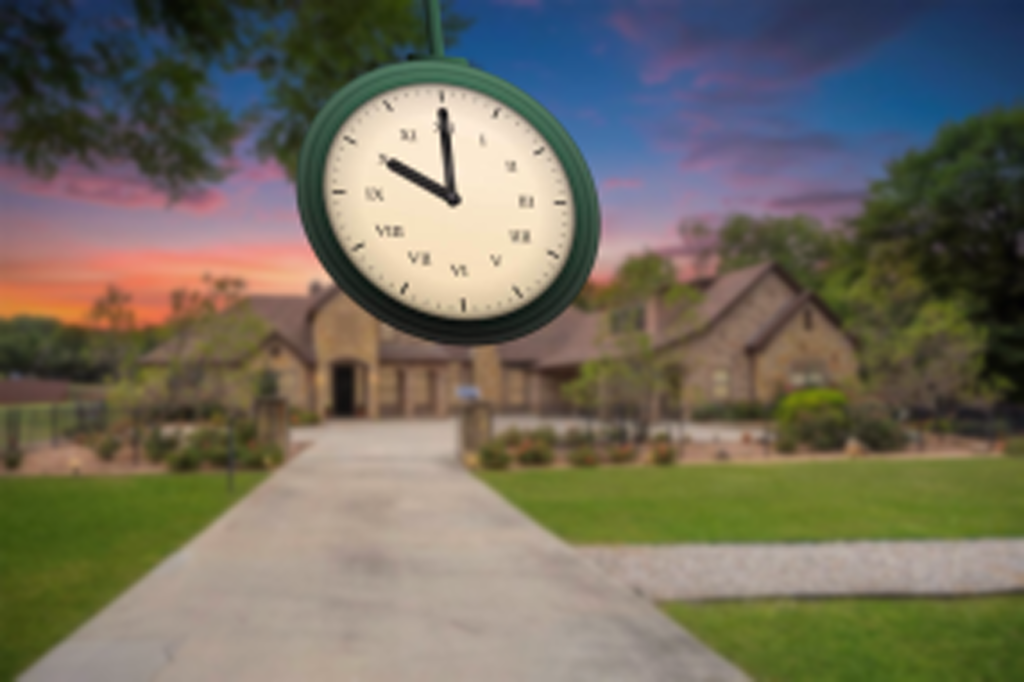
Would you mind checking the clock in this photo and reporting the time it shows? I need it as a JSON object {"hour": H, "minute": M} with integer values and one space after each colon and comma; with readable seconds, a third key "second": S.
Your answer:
{"hour": 10, "minute": 0}
